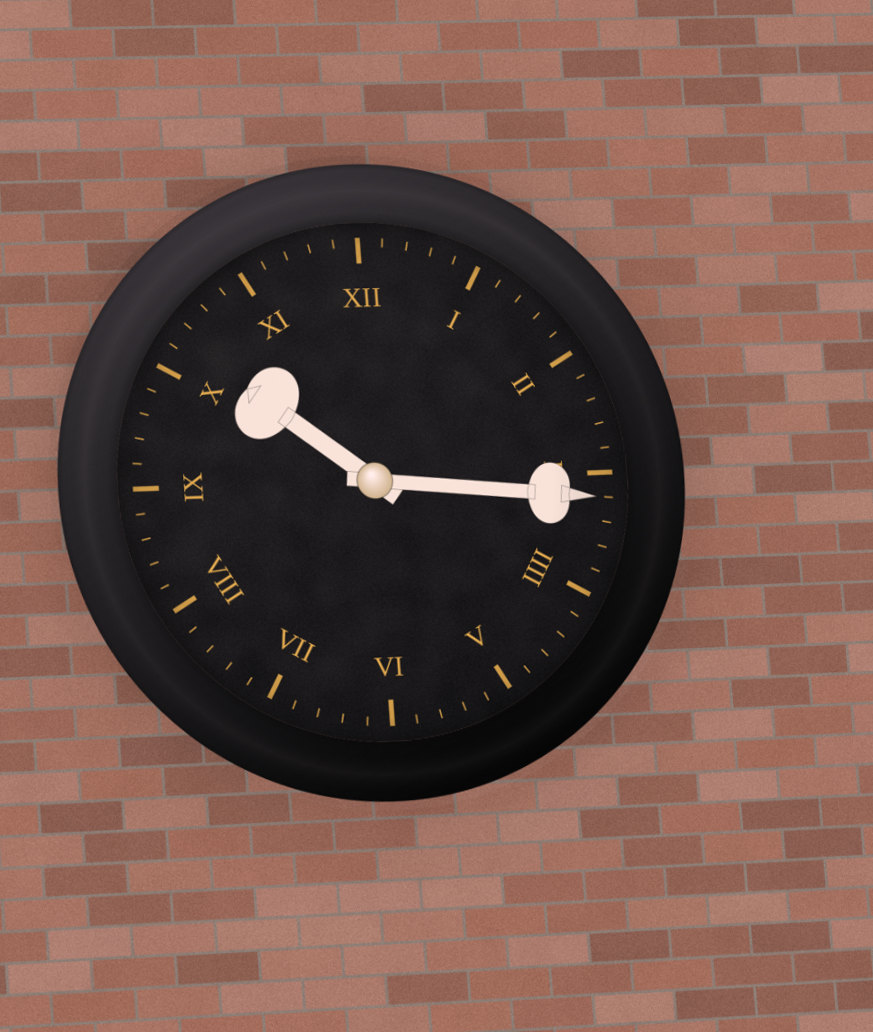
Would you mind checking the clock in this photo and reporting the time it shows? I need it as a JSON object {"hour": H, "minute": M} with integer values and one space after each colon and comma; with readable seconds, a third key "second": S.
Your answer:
{"hour": 10, "minute": 16}
